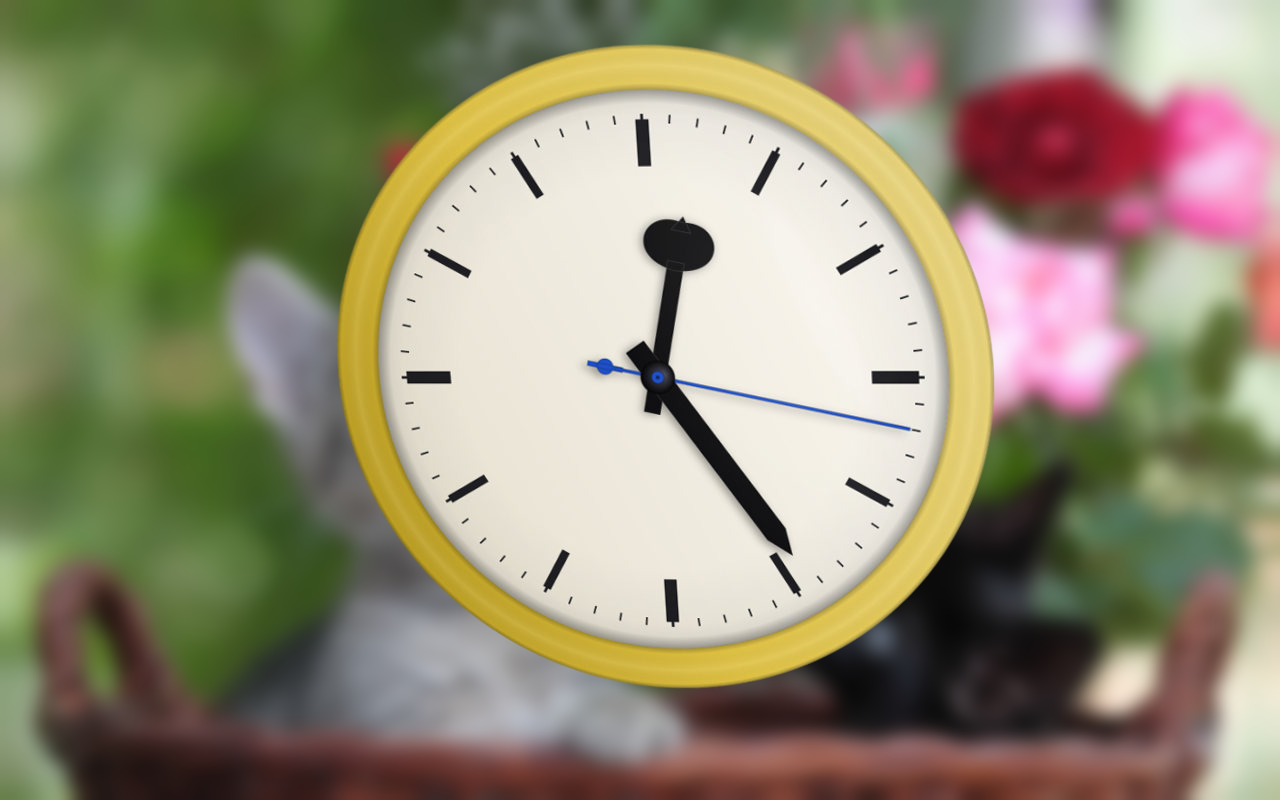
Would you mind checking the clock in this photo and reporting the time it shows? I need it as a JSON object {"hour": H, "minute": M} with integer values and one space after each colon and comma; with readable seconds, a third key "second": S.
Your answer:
{"hour": 12, "minute": 24, "second": 17}
